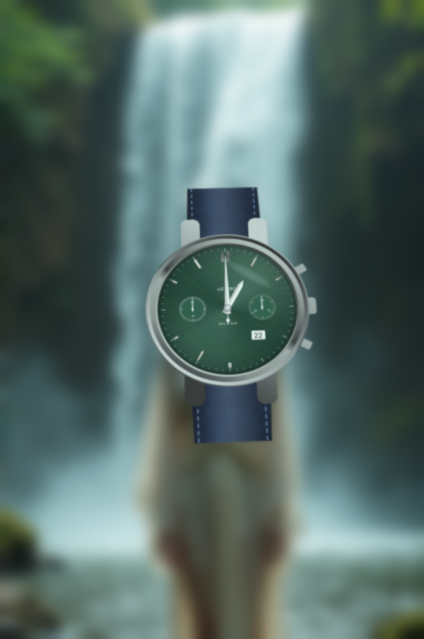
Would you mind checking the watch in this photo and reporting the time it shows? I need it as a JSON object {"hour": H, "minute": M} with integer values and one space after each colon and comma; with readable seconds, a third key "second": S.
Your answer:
{"hour": 1, "minute": 0}
